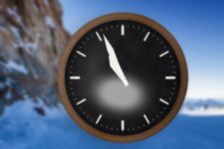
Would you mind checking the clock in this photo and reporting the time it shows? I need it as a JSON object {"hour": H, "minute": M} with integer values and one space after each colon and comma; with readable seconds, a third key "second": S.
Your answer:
{"hour": 10, "minute": 56}
